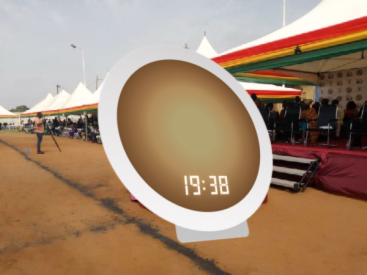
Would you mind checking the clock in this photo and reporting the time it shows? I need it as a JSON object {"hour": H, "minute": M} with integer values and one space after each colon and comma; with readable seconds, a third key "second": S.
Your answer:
{"hour": 19, "minute": 38}
